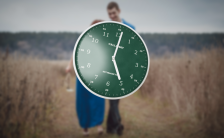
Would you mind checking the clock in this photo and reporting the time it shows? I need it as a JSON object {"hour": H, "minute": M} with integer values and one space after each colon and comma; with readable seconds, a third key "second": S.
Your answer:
{"hour": 5, "minute": 1}
